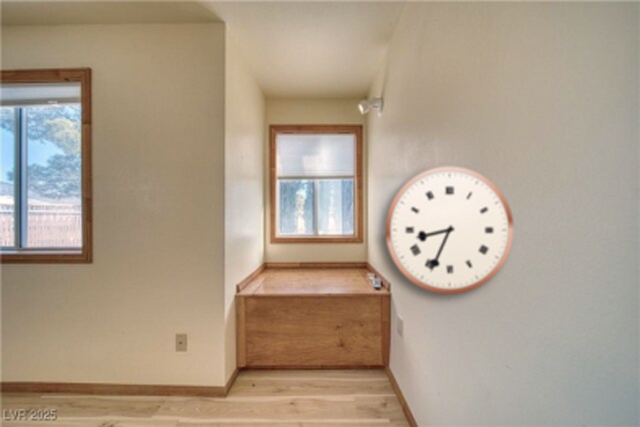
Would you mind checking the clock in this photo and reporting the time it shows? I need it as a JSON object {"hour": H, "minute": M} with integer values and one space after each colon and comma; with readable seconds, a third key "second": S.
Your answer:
{"hour": 8, "minute": 34}
